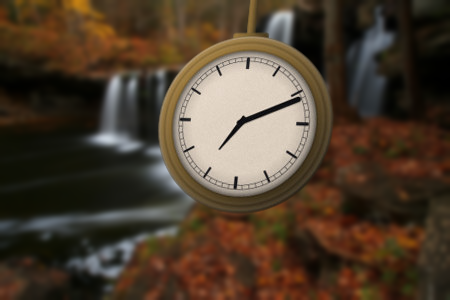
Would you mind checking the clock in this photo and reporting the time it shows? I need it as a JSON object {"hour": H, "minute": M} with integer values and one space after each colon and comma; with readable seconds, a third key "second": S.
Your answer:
{"hour": 7, "minute": 11}
